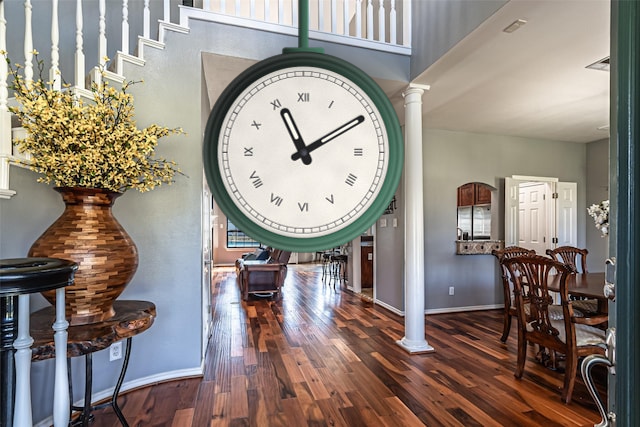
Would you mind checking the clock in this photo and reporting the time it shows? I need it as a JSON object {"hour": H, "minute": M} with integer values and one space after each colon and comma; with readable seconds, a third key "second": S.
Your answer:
{"hour": 11, "minute": 10}
